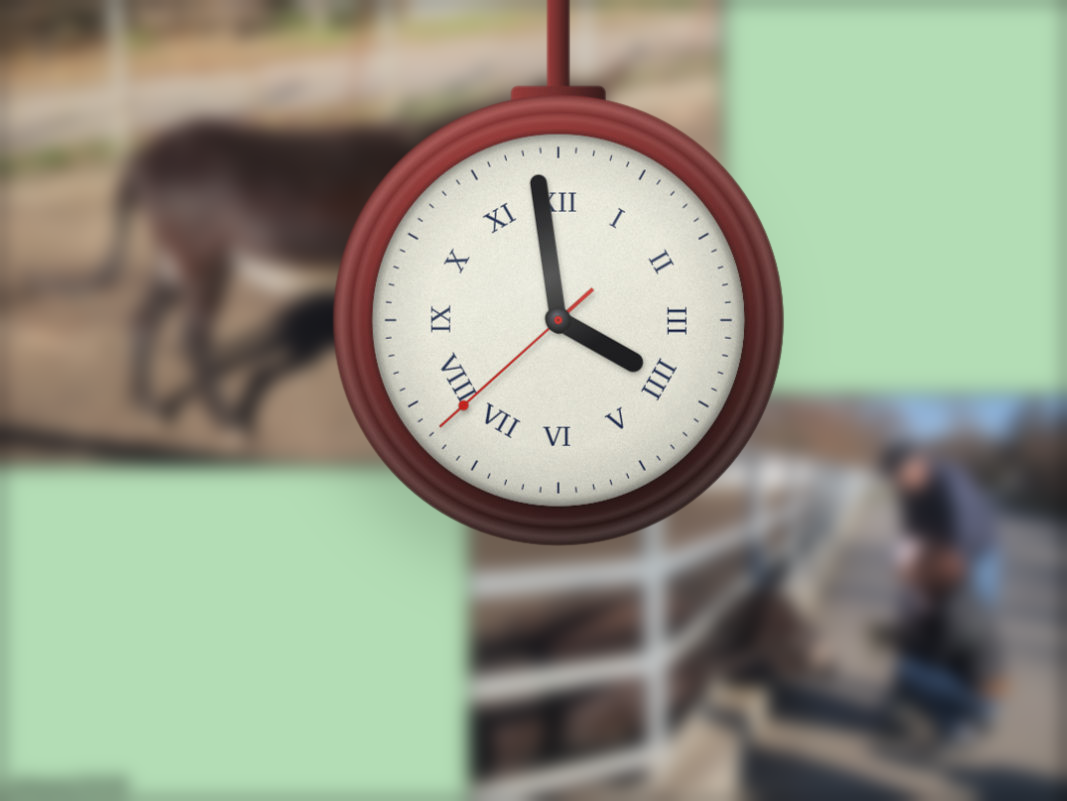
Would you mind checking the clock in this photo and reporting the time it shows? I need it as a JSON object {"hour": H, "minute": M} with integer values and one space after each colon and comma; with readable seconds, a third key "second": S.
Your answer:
{"hour": 3, "minute": 58, "second": 38}
